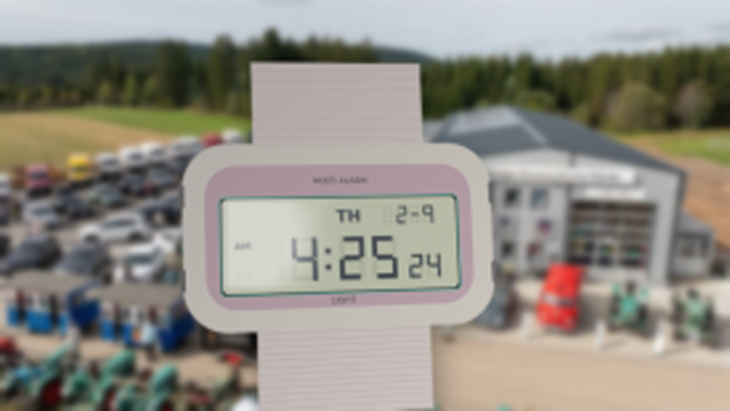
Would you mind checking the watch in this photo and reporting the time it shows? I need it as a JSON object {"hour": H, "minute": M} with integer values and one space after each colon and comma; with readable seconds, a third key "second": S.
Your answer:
{"hour": 4, "minute": 25, "second": 24}
